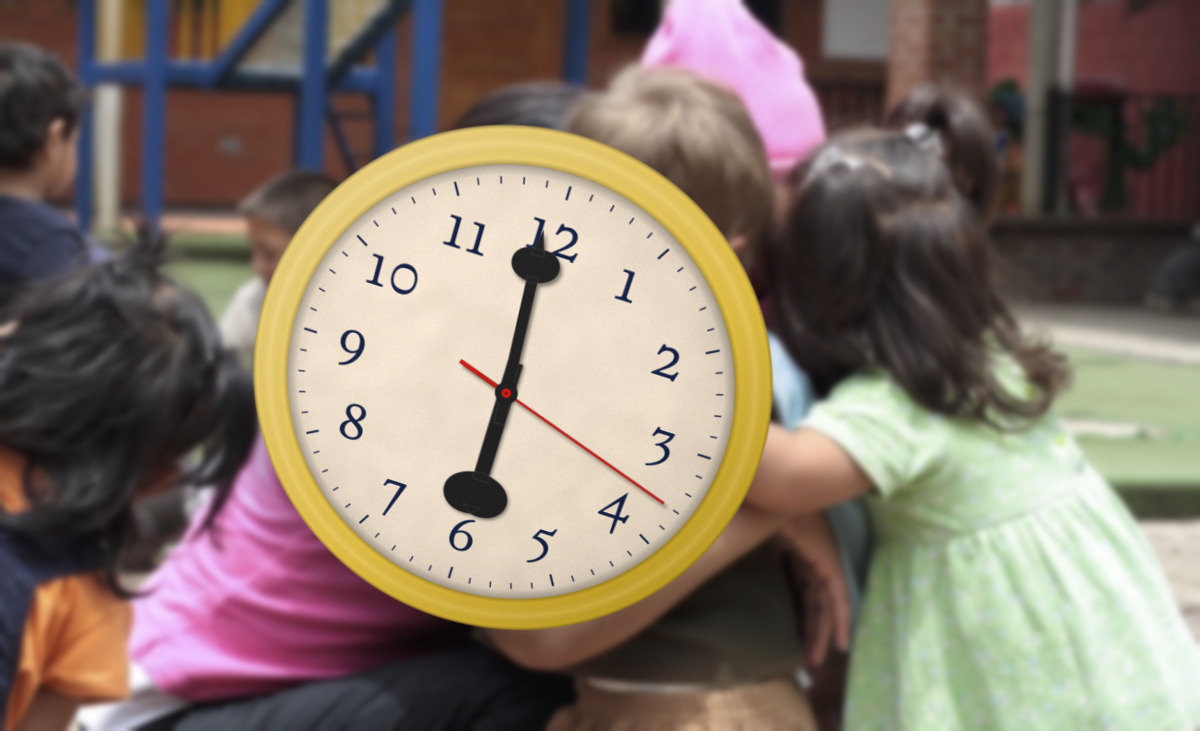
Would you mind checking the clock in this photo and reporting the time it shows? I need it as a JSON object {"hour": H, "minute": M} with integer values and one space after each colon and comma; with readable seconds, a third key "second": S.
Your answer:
{"hour": 5, "minute": 59, "second": 18}
